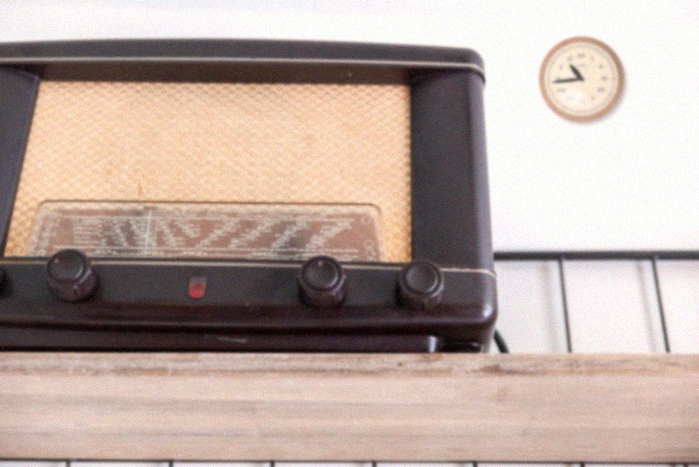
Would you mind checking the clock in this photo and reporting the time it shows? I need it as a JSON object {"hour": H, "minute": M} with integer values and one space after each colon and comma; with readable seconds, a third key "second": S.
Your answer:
{"hour": 10, "minute": 44}
